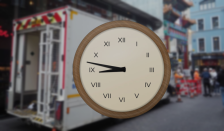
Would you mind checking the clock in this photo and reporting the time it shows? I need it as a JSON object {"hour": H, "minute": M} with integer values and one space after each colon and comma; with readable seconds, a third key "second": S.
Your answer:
{"hour": 8, "minute": 47}
